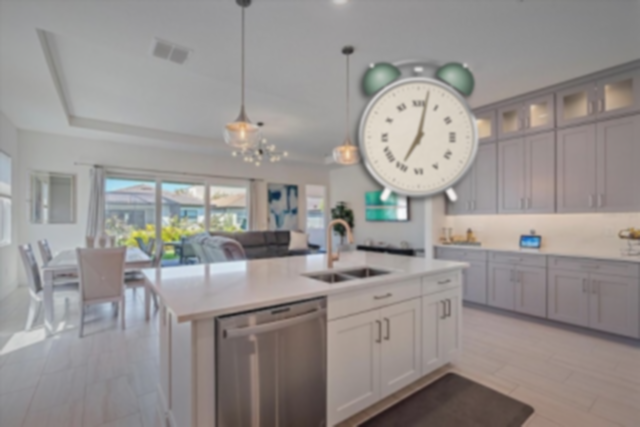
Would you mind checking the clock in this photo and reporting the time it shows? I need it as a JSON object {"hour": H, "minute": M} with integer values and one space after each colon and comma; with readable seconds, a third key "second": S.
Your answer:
{"hour": 7, "minute": 2}
